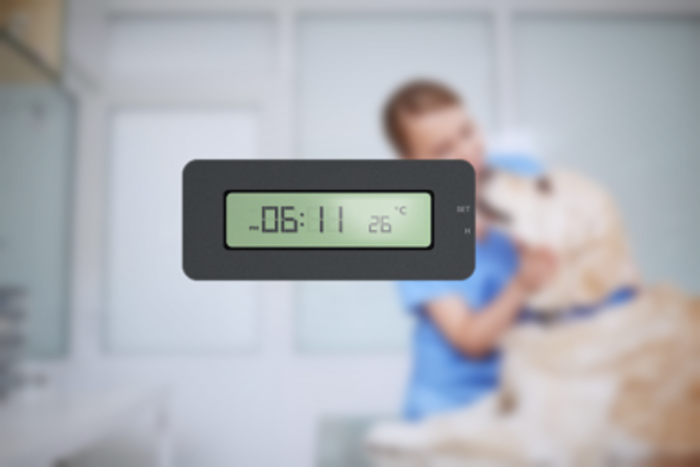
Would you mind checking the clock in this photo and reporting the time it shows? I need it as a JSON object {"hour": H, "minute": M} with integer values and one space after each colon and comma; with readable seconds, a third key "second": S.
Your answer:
{"hour": 6, "minute": 11}
